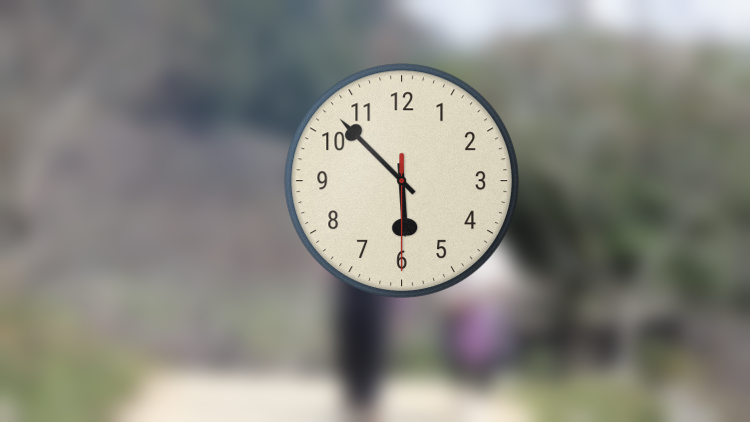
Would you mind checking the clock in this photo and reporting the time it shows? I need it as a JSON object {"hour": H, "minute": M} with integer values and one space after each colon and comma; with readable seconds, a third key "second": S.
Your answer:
{"hour": 5, "minute": 52, "second": 30}
